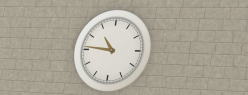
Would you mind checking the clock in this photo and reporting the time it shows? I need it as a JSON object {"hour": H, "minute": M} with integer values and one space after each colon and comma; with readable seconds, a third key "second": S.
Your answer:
{"hour": 10, "minute": 46}
